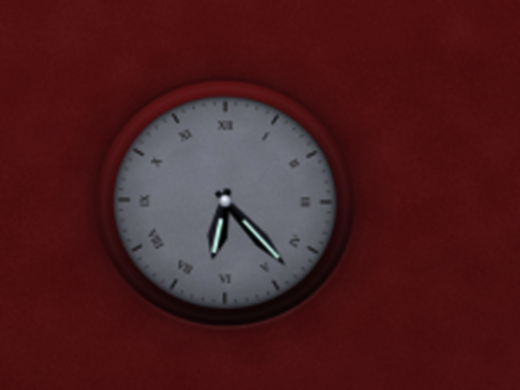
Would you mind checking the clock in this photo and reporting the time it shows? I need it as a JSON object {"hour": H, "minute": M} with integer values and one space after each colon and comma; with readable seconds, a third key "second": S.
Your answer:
{"hour": 6, "minute": 23}
